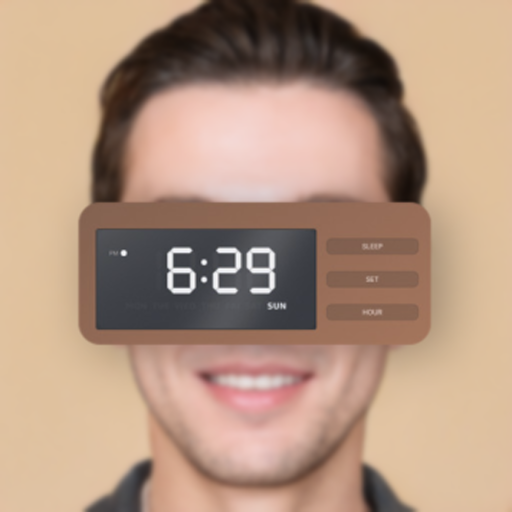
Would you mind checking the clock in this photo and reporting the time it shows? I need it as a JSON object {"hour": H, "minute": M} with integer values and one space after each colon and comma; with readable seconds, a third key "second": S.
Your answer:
{"hour": 6, "minute": 29}
